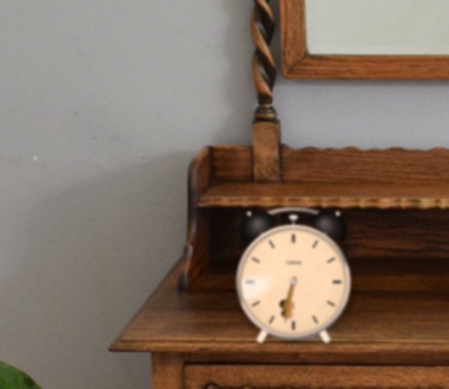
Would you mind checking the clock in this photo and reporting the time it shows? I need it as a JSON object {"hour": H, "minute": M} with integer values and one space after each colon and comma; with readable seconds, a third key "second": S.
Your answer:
{"hour": 6, "minute": 32}
